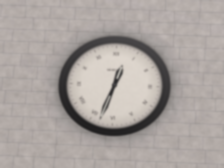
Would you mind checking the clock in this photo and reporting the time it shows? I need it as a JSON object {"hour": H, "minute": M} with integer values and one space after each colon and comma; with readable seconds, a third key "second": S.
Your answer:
{"hour": 12, "minute": 33}
